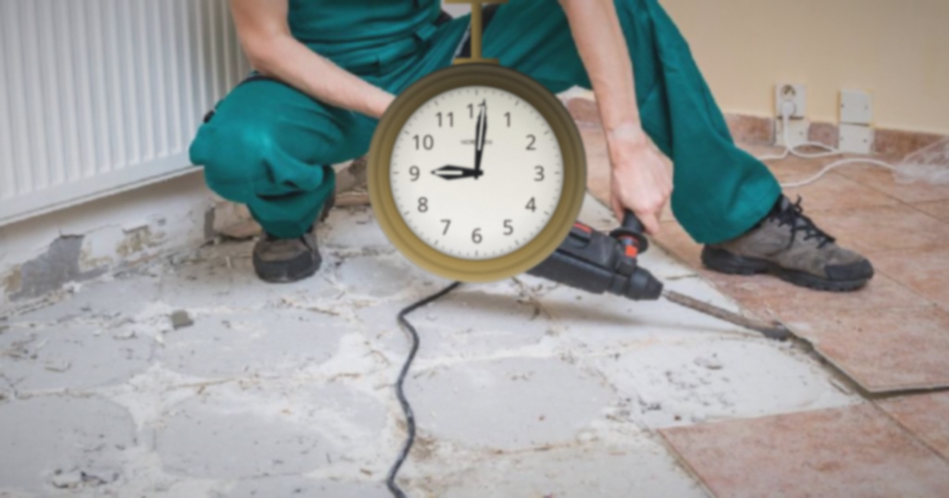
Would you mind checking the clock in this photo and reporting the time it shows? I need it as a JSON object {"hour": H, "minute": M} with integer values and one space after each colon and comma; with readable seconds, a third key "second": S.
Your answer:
{"hour": 9, "minute": 1}
